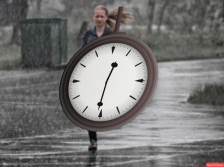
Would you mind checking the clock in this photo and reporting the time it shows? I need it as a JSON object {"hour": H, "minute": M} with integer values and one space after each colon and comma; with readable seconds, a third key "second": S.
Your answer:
{"hour": 12, "minute": 31}
